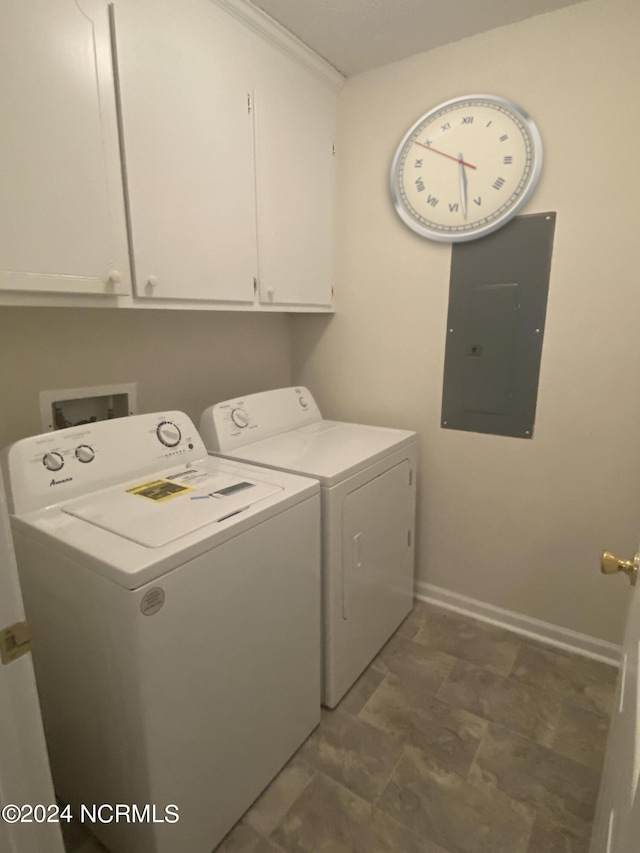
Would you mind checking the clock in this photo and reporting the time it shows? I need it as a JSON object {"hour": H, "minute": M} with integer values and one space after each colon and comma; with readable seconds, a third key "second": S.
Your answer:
{"hour": 5, "minute": 27, "second": 49}
